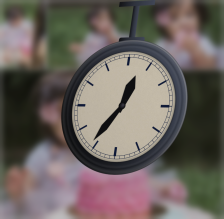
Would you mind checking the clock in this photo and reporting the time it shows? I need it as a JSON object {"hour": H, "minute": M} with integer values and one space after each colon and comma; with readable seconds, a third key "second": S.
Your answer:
{"hour": 12, "minute": 36}
